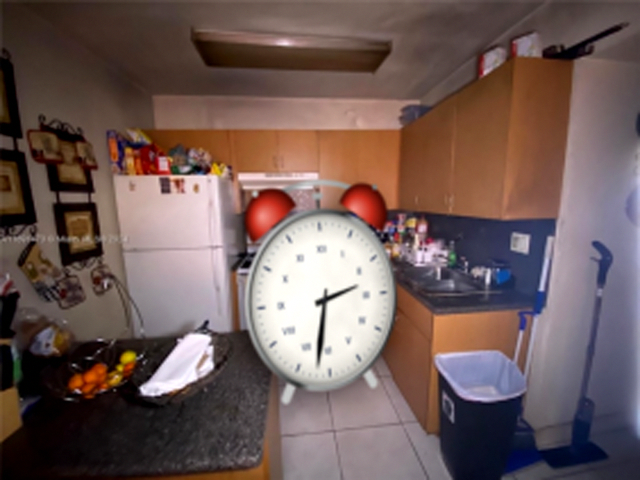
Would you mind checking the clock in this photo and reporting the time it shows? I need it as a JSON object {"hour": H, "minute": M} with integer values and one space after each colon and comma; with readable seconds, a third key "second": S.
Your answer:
{"hour": 2, "minute": 32}
